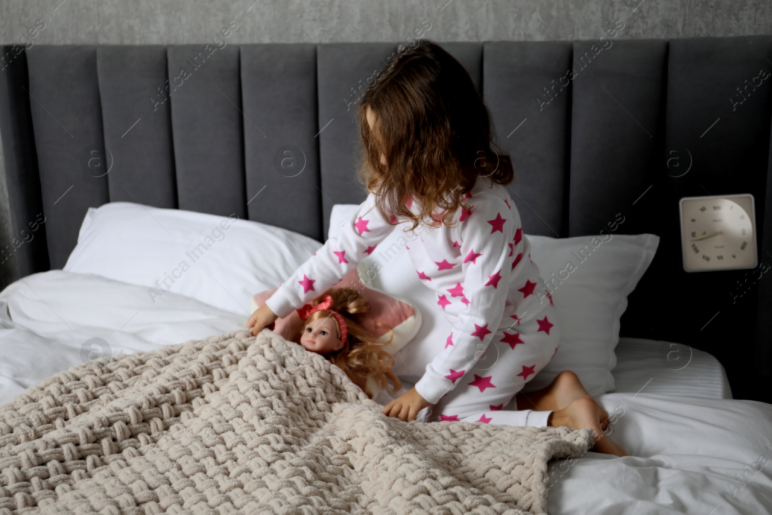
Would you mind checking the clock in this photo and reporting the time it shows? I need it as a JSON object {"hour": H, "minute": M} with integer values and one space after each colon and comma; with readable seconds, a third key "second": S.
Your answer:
{"hour": 8, "minute": 43}
